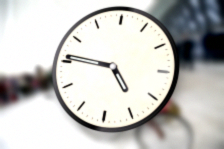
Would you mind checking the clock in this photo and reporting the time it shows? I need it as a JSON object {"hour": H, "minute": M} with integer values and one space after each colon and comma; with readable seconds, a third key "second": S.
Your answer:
{"hour": 4, "minute": 46}
